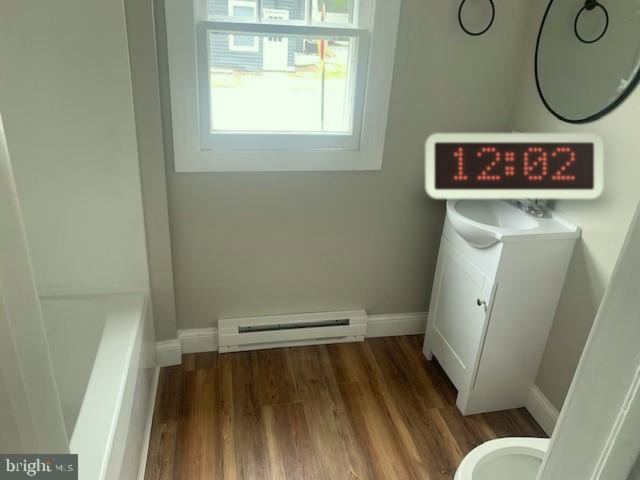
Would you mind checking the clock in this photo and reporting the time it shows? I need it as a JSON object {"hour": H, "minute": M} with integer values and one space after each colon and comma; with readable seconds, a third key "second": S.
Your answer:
{"hour": 12, "minute": 2}
